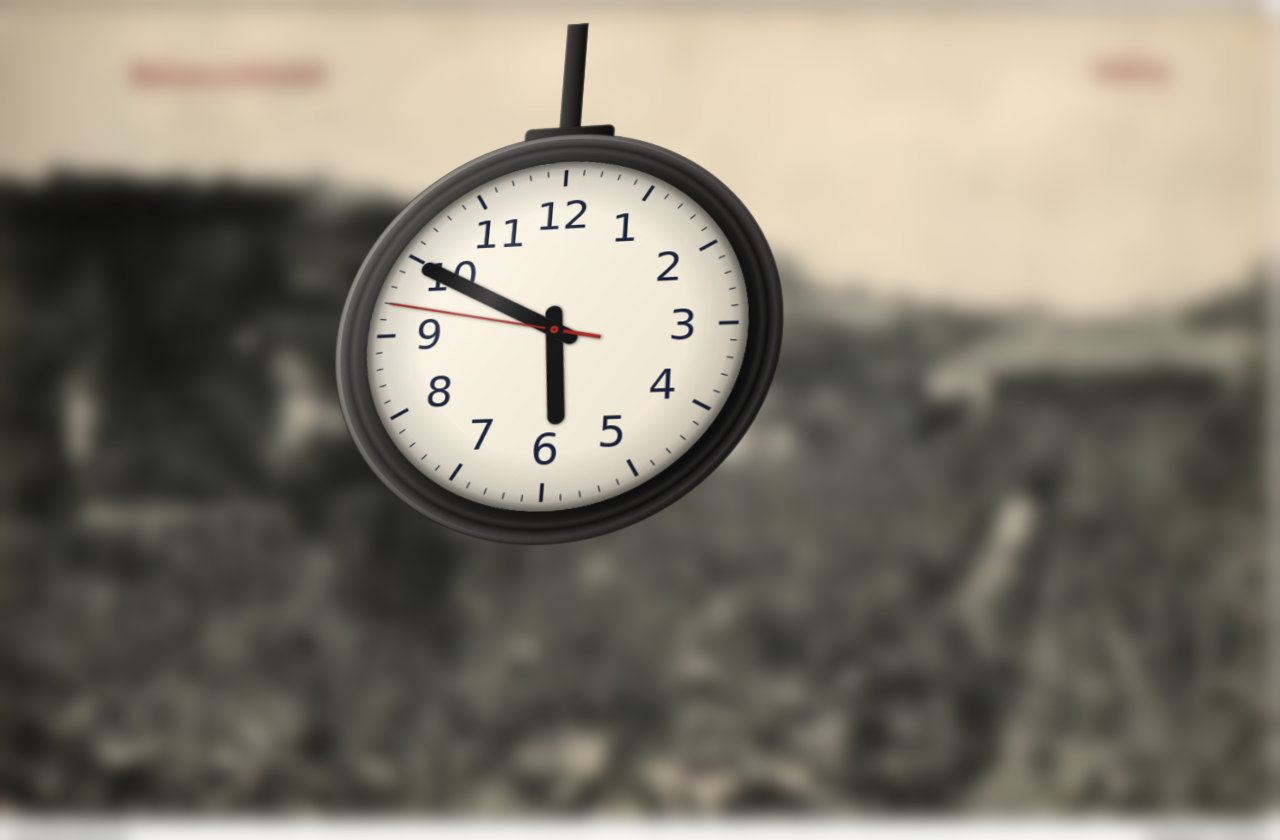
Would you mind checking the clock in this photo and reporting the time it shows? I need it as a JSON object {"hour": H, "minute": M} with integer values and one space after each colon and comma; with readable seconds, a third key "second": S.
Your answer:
{"hour": 5, "minute": 49, "second": 47}
